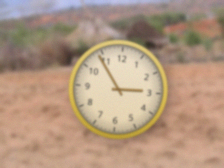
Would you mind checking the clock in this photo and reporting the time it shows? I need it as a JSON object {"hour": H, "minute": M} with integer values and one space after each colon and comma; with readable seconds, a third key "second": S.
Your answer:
{"hour": 2, "minute": 54}
